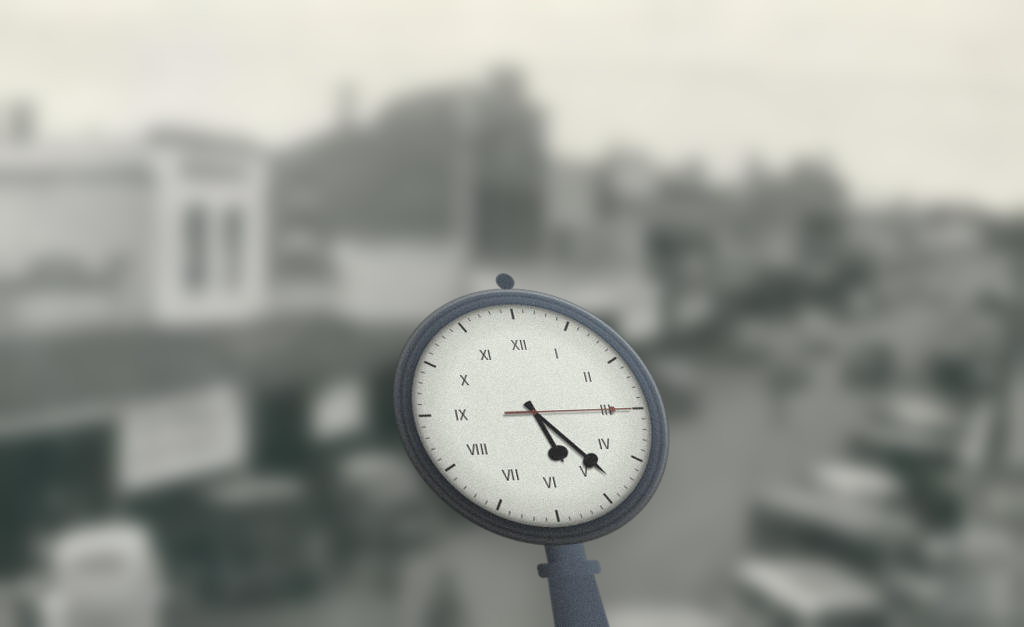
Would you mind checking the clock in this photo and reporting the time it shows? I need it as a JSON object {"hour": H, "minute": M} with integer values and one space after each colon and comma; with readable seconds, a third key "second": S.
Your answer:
{"hour": 5, "minute": 23, "second": 15}
